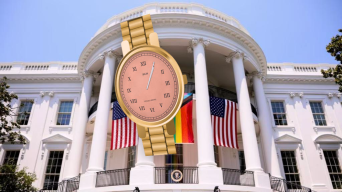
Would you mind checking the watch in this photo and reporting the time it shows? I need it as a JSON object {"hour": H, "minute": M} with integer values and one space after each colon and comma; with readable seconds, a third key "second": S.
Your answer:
{"hour": 1, "minute": 5}
